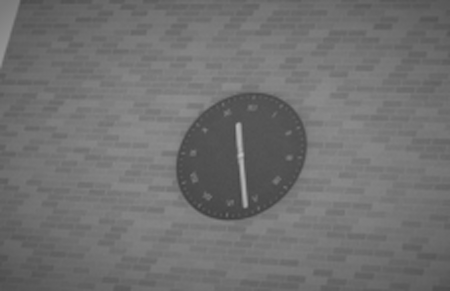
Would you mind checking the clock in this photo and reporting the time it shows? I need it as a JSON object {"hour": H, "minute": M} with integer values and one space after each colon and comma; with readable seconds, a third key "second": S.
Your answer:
{"hour": 11, "minute": 27}
